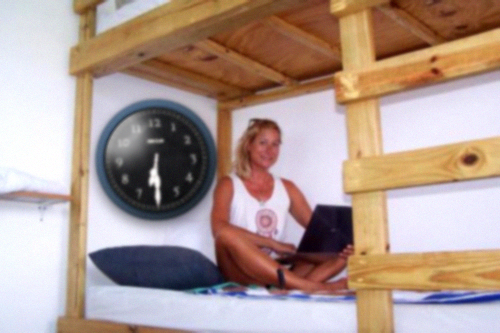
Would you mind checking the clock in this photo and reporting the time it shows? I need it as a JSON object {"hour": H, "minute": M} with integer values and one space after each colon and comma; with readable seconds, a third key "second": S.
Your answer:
{"hour": 6, "minute": 30}
